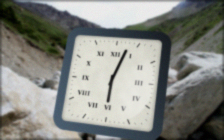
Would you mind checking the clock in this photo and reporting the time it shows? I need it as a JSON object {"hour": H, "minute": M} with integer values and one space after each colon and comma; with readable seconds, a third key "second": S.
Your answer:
{"hour": 6, "minute": 3}
